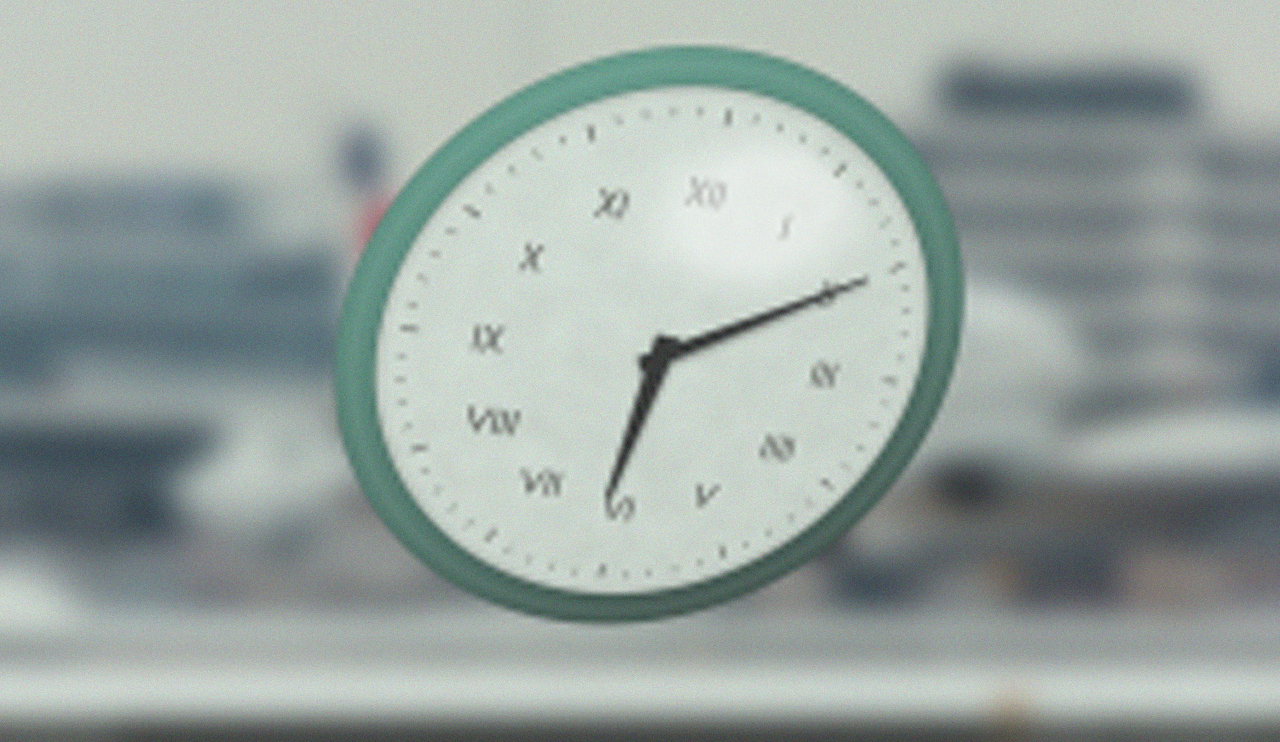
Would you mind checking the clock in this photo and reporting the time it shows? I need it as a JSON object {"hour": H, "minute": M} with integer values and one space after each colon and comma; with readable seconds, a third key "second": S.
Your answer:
{"hour": 6, "minute": 10}
